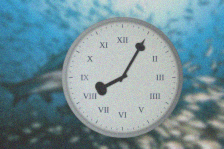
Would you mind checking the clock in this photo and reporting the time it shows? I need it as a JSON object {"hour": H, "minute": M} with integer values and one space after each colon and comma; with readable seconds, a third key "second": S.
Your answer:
{"hour": 8, "minute": 5}
